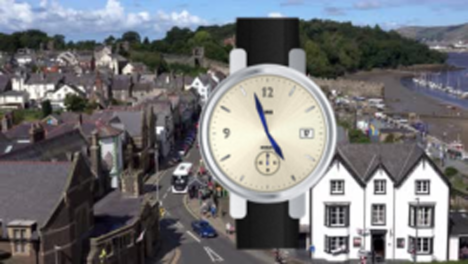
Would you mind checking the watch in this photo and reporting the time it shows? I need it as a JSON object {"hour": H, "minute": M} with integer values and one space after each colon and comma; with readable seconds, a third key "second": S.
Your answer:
{"hour": 4, "minute": 57}
